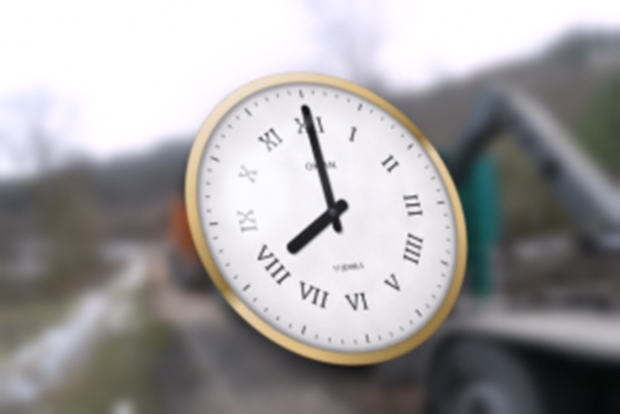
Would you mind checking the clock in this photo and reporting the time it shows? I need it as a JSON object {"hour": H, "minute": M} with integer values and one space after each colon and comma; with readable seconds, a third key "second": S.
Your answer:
{"hour": 8, "minute": 0}
